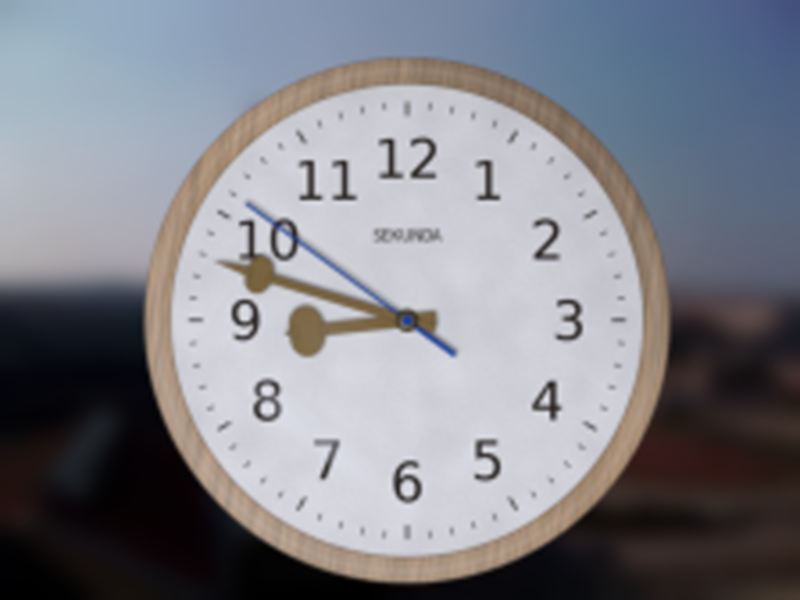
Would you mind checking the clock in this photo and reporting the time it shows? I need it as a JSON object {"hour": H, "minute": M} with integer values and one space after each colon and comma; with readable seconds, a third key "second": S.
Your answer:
{"hour": 8, "minute": 47, "second": 51}
